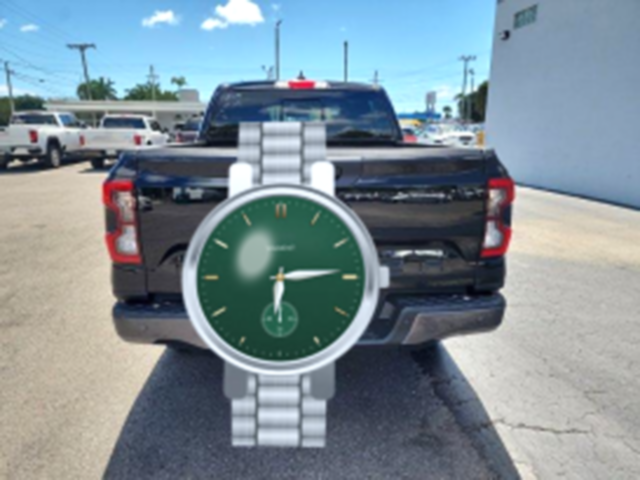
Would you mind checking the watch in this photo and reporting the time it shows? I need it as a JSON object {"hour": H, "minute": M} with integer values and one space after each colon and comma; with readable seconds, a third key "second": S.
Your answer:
{"hour": 6, "minute": 14}
